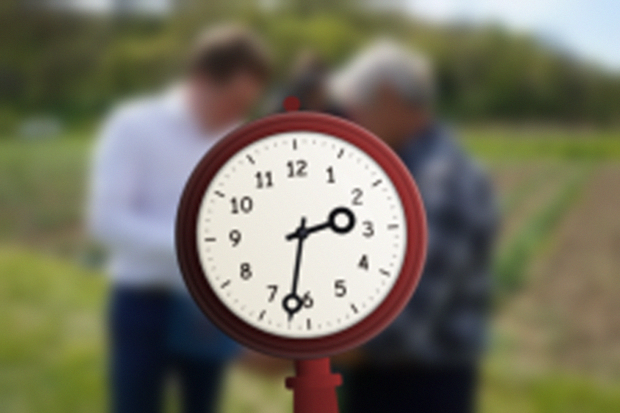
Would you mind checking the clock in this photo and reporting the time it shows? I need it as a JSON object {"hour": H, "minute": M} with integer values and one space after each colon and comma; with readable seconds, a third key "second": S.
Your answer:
{"hour": 2, "minute": 32}
